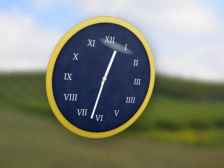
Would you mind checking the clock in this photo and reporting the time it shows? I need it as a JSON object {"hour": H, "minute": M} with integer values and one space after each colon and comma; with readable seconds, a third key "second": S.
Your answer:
{"hour": 12, "minute": 32}
